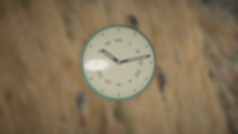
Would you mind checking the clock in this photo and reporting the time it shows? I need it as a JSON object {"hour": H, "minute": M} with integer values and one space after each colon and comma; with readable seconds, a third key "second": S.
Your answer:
{"hour": 10, "minute": 13}
